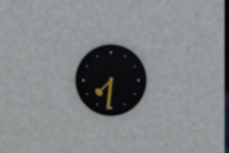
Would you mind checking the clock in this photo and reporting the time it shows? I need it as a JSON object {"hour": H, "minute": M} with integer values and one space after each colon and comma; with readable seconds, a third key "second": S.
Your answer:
{"hour": 7, "minute": 31}
